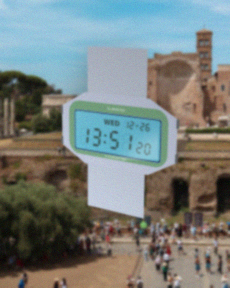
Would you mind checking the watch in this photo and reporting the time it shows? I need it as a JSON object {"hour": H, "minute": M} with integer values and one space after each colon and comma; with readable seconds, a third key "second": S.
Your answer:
{"hour": 13, "minute": 51, "second": 20}
